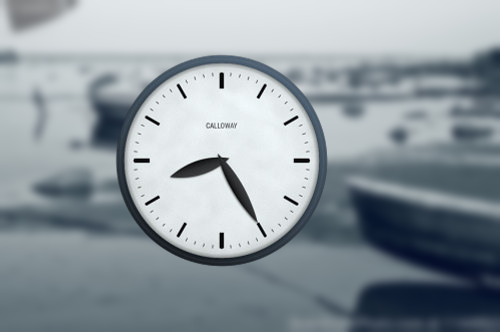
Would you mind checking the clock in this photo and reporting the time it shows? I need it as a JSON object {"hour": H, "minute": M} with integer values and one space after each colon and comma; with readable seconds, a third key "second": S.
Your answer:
{"hour": 8, "minute": 25}
